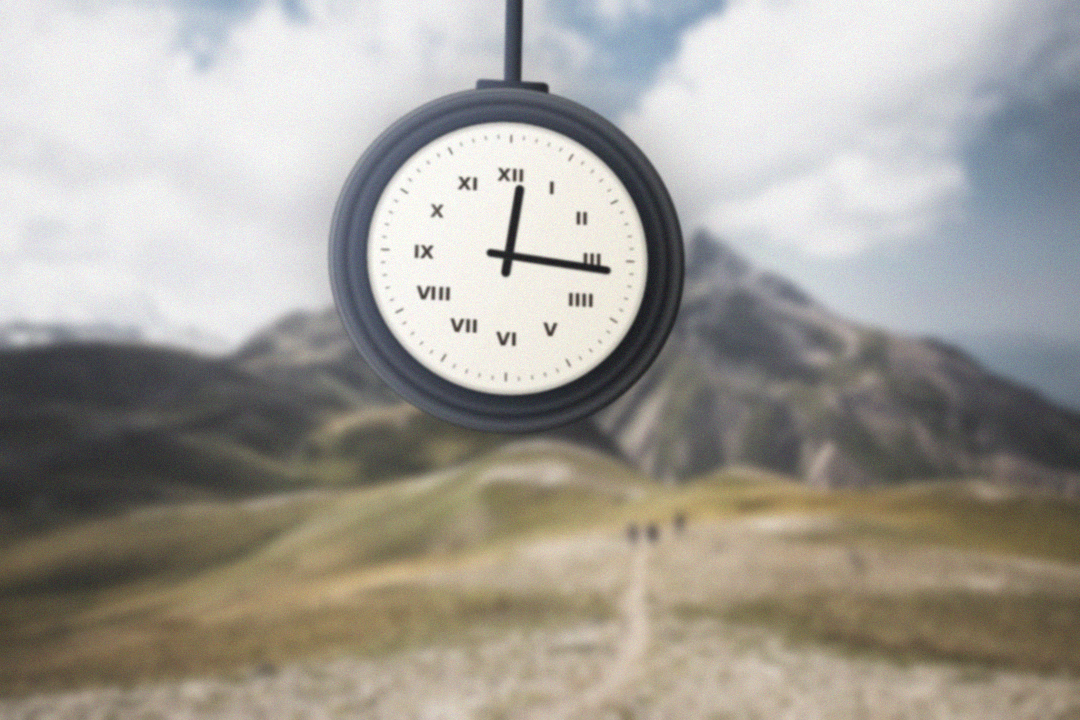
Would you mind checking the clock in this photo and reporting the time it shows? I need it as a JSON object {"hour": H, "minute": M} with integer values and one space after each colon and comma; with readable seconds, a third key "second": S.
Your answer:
{"hour": 12, "minute": 16}
